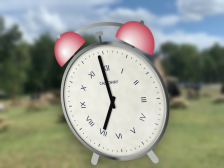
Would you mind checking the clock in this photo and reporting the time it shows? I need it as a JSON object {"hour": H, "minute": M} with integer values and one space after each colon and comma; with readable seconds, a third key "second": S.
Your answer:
{"hour": 6, "minute": 59}
